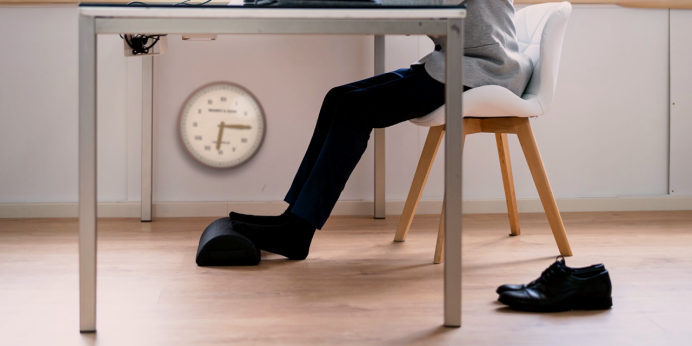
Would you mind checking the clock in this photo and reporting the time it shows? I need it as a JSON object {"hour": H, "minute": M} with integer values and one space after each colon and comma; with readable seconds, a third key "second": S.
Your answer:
{"hour": 6, "minute": 15}
